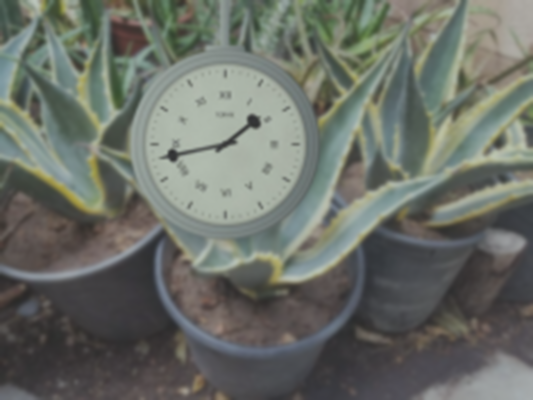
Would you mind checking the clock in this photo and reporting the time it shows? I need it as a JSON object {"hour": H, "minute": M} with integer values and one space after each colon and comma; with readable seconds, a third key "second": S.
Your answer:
{"hour": 1, "minute": 43}
